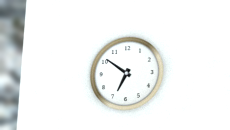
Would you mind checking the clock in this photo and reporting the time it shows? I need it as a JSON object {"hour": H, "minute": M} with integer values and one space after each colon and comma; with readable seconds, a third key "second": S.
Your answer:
{"hour": 6, "minute": 51}
